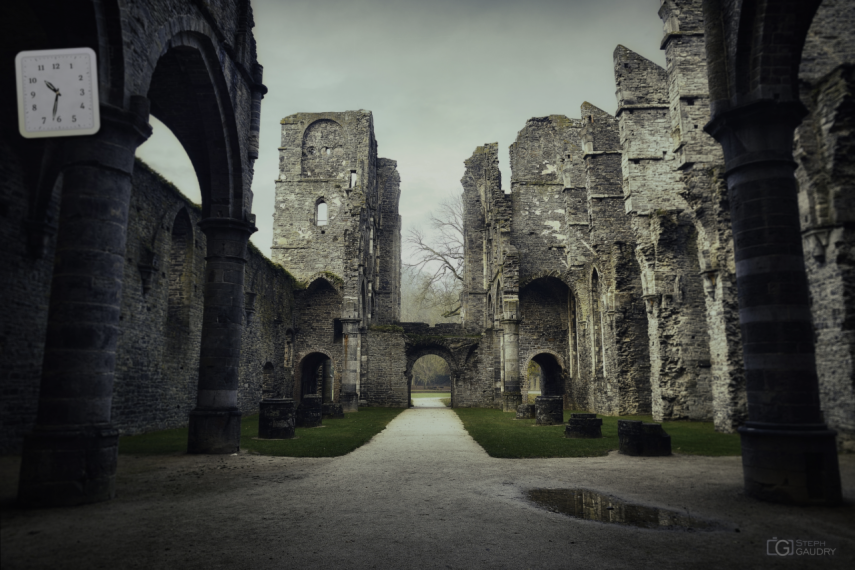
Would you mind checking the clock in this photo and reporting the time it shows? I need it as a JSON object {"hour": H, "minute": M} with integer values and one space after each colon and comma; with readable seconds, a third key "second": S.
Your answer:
{"hour": 10, "minute": 32}
